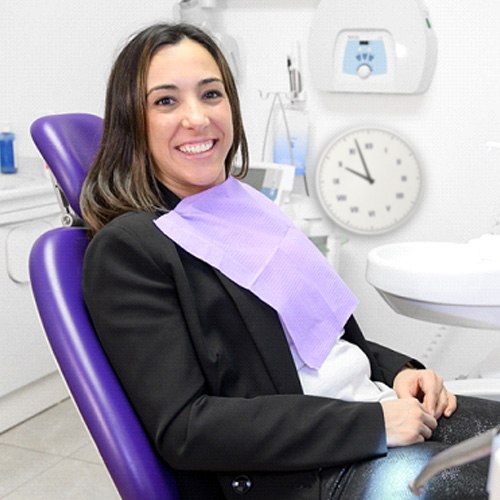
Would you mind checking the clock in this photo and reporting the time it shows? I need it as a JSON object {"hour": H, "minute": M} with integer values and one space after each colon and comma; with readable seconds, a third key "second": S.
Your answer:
{"hour": 9, "minute": 57}
